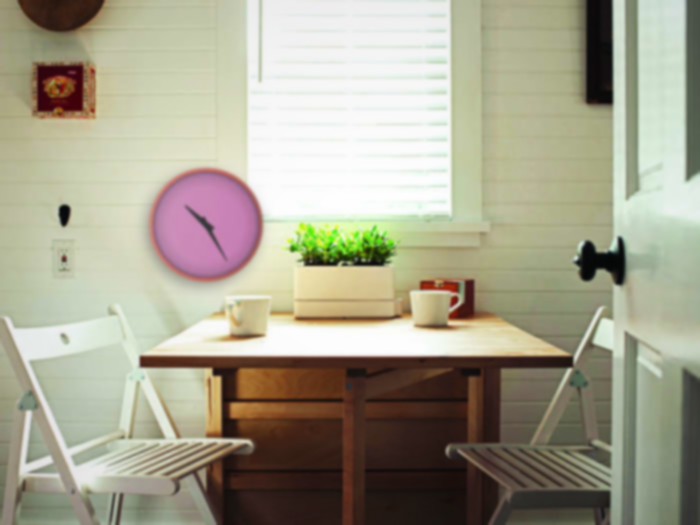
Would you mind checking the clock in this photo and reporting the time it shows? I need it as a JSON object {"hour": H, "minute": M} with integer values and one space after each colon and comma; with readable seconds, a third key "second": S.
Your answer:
{"hour": 10, "minute": 25}
